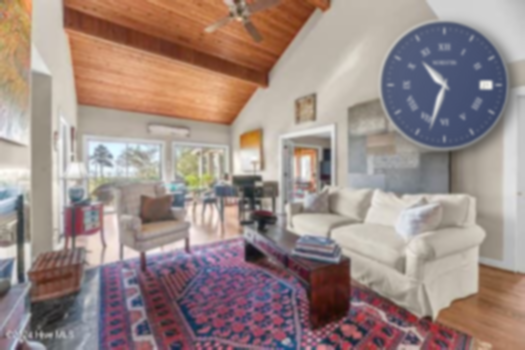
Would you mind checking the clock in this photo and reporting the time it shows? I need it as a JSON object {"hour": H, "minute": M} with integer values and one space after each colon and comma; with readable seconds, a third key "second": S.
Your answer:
{"hour": 10, "minute": 33}
